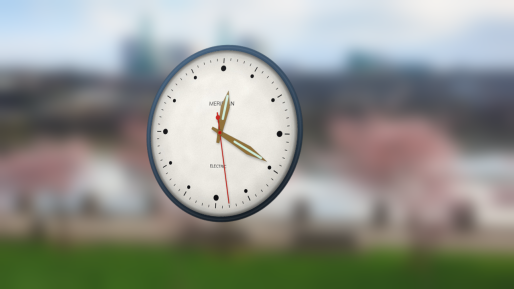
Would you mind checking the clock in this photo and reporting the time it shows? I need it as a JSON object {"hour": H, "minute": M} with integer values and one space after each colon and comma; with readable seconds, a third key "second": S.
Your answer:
{"hour": 12, "minute": 19, "second": 28}
